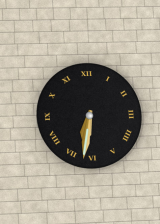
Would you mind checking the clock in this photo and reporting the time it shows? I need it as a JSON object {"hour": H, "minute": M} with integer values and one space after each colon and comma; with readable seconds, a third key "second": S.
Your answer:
{"hour": 6, "minute": 32}
